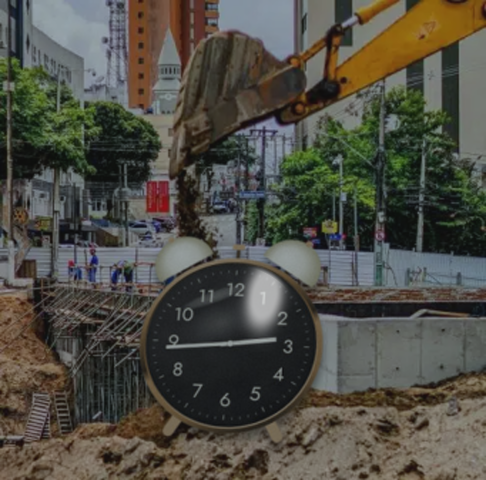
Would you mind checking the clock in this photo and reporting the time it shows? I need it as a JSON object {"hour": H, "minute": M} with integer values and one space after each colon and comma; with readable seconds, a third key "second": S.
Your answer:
{"hour": 2, "minute": 44}
